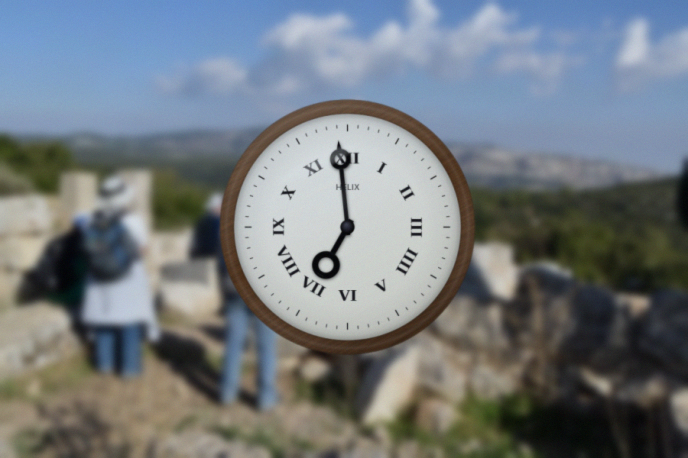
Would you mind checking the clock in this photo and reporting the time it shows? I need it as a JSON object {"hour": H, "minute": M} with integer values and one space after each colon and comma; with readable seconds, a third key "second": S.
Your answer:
{"hour": 6, "minute": 59}
